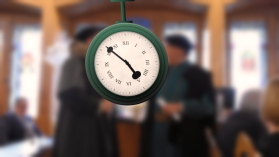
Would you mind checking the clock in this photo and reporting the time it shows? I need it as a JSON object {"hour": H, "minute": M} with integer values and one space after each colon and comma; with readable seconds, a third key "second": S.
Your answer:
{"hour": 4, "minute": 52}
